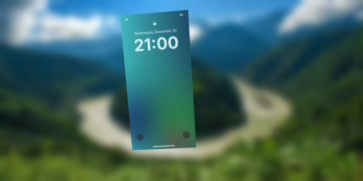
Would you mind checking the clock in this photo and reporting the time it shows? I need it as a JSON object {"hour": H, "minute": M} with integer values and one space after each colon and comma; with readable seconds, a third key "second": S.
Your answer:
{"hour": 21, "minute": 0}
